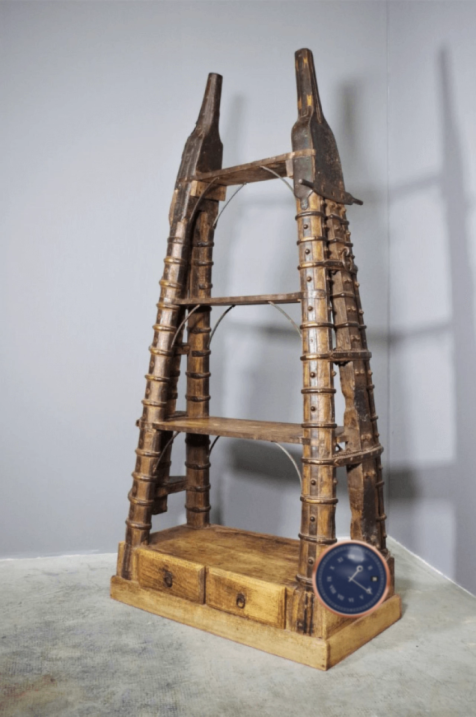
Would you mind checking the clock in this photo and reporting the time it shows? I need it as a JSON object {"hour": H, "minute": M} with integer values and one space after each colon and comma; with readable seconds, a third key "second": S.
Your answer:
{"hour": 1, "minute": 21}
